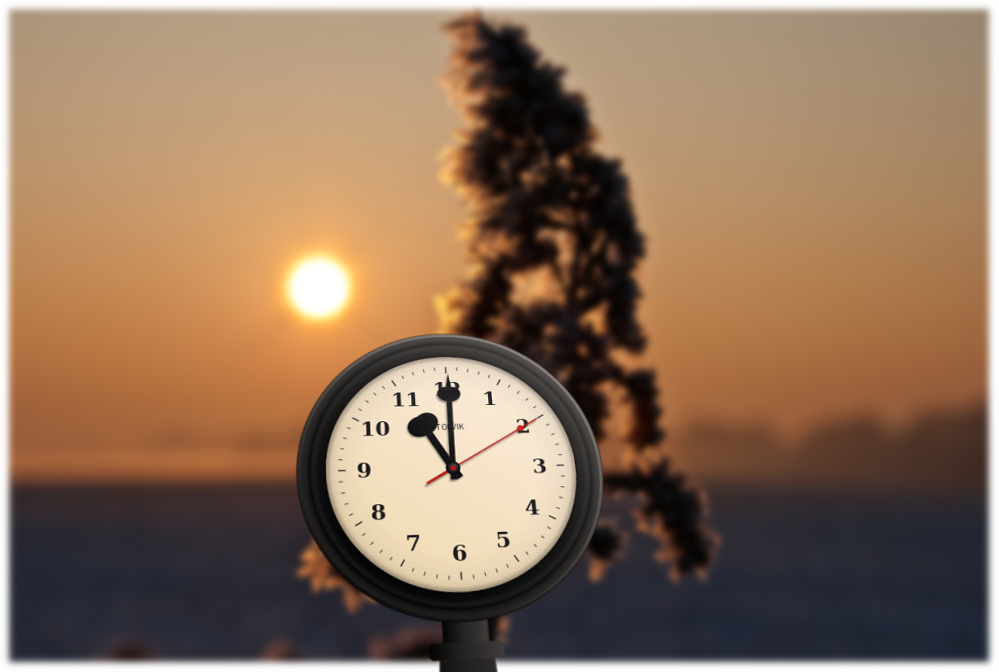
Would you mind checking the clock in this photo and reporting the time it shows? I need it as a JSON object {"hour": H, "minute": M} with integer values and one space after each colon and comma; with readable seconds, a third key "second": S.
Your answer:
{"hour": 11, "minute": 0, "second": 10}
